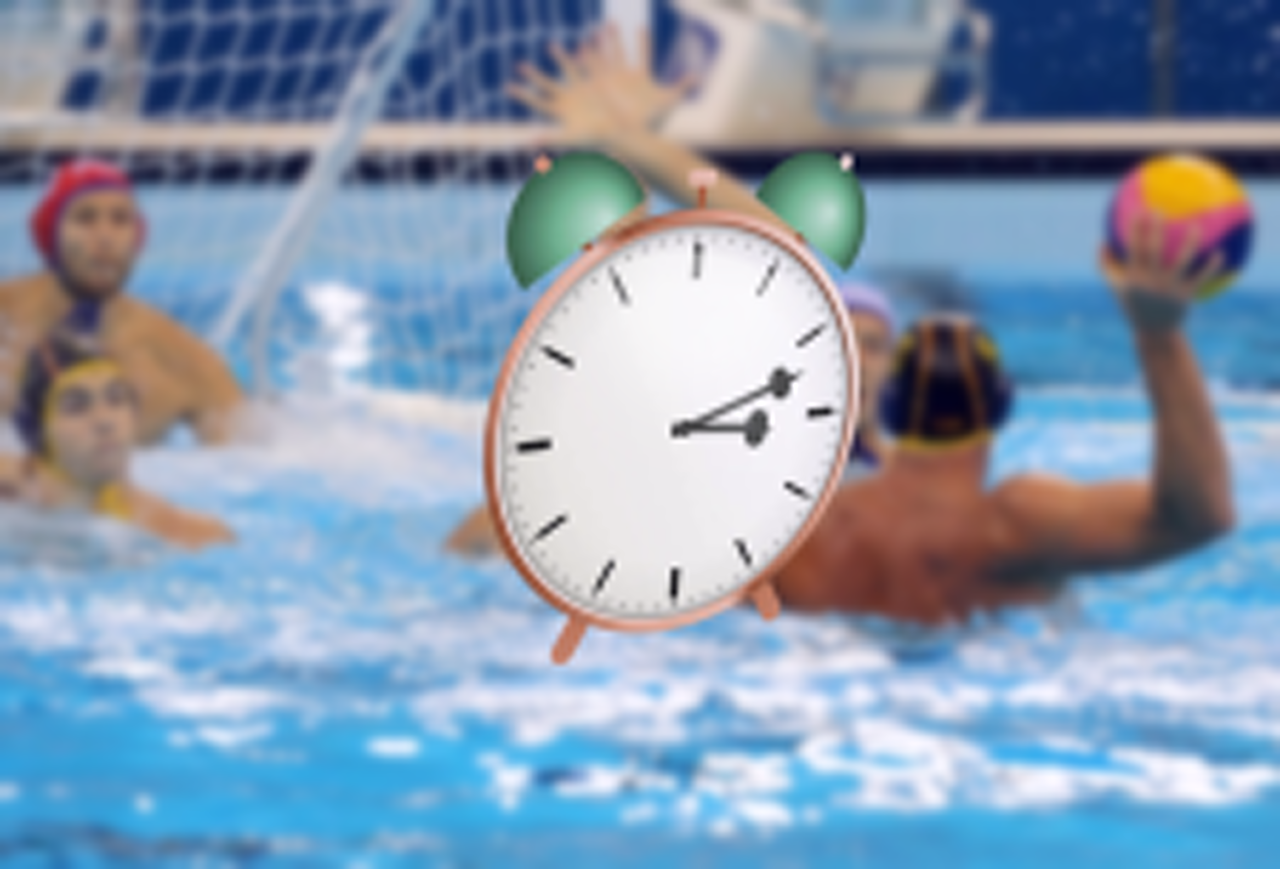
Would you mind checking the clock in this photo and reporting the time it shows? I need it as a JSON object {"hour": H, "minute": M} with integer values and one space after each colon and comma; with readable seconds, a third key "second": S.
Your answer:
{"hour": 3, "minute": 12}
